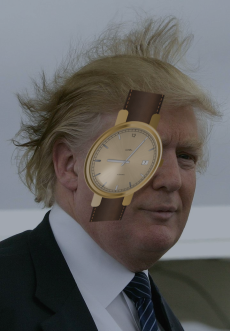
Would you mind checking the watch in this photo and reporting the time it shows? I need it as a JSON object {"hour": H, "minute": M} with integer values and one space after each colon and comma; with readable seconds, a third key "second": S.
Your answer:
{"hour": 9, "minute": 5}
